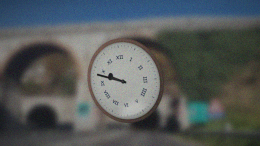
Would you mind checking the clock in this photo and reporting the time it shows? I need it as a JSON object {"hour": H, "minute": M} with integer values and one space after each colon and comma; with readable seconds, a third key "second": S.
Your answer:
{"hour": 9, "minute": 48}
